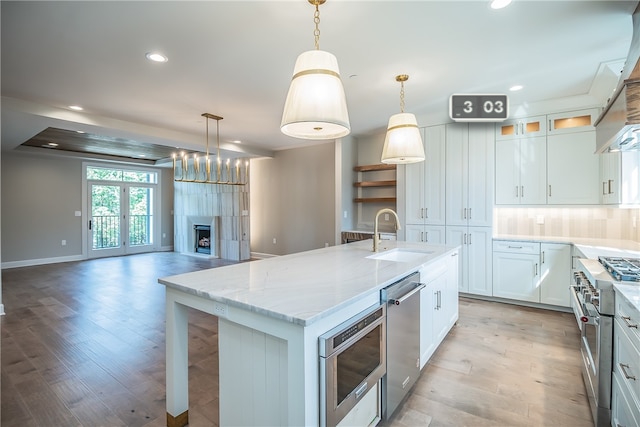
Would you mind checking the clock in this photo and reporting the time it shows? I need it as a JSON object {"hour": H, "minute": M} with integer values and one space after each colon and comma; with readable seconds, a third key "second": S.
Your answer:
{"hour": 3, "minute": 3}
